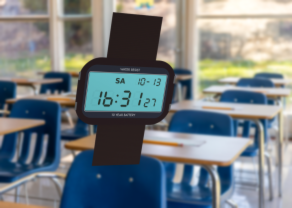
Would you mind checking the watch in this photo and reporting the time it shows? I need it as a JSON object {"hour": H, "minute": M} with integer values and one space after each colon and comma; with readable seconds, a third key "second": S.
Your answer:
{"hour": 16, "minute": 31, "second": 27}
